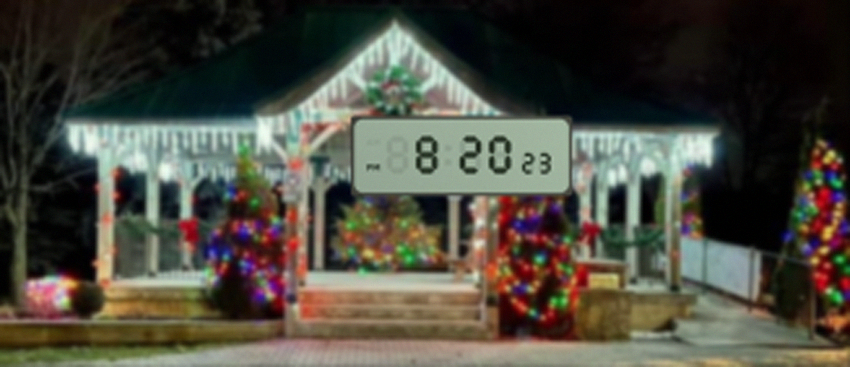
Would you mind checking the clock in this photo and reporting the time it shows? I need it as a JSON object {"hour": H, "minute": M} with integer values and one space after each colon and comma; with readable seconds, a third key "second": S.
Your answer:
{"hour": 8, "minute": 20, "second": 23}
